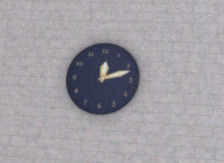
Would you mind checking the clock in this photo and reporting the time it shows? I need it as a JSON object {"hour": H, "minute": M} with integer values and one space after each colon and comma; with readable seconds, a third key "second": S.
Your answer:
{"hour": 12, "minute": 12}
